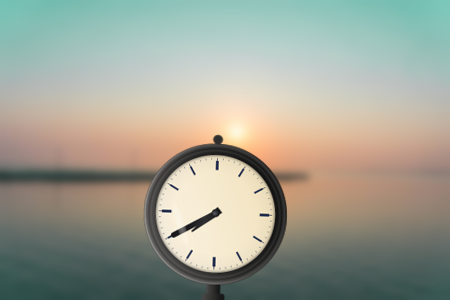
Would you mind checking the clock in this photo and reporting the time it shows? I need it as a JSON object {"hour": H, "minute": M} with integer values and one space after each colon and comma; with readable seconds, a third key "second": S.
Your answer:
{"hour": 7, "minute": 40}
